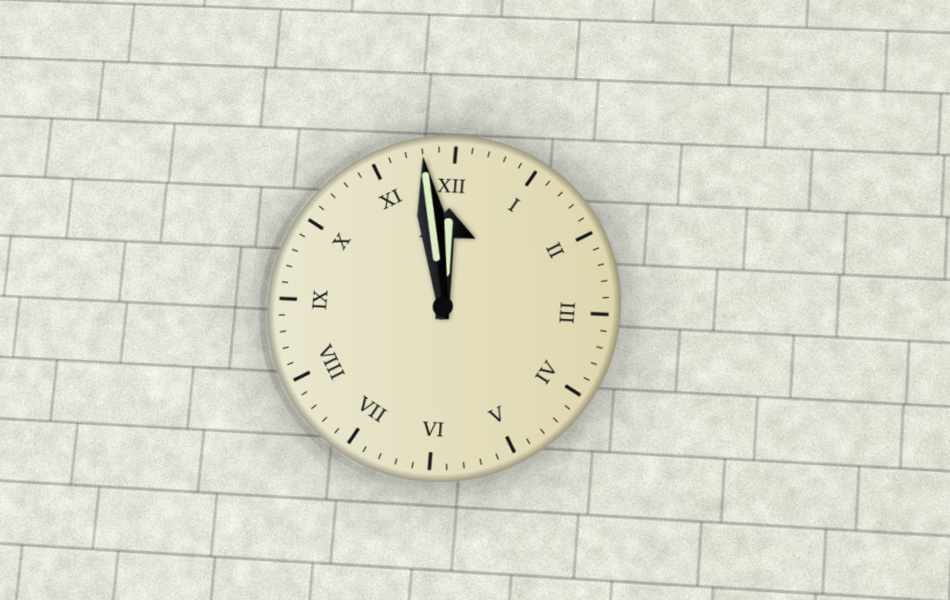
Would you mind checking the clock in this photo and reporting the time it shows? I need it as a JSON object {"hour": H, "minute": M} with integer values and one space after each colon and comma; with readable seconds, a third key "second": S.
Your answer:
{"hour": 11, "minute": 58}
